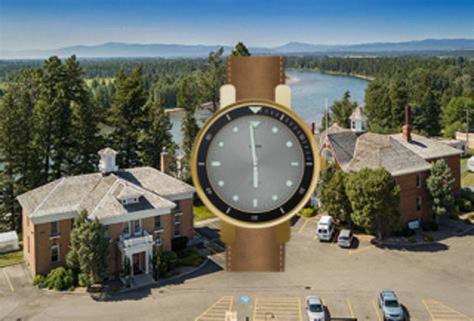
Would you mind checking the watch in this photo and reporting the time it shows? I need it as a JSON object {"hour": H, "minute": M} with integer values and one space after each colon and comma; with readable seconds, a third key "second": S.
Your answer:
{"hour": 5, "minute": 59}
